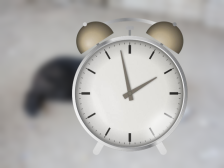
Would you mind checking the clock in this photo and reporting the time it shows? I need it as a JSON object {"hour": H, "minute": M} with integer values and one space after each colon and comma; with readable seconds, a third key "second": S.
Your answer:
{"hour": 1, "minute": 58}
